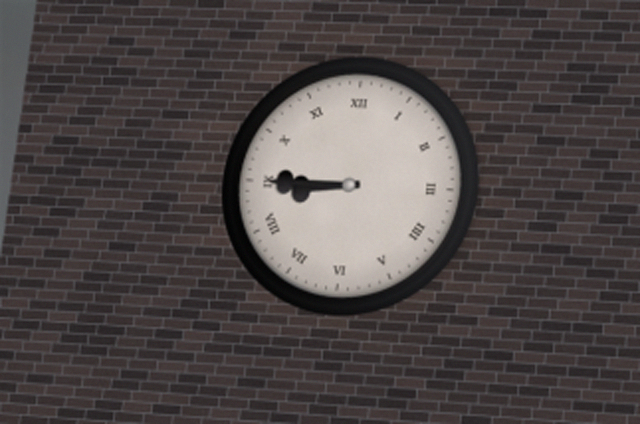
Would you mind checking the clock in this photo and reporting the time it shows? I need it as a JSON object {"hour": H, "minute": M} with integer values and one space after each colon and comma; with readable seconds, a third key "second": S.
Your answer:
{"hour": 8, "minute": 45}
